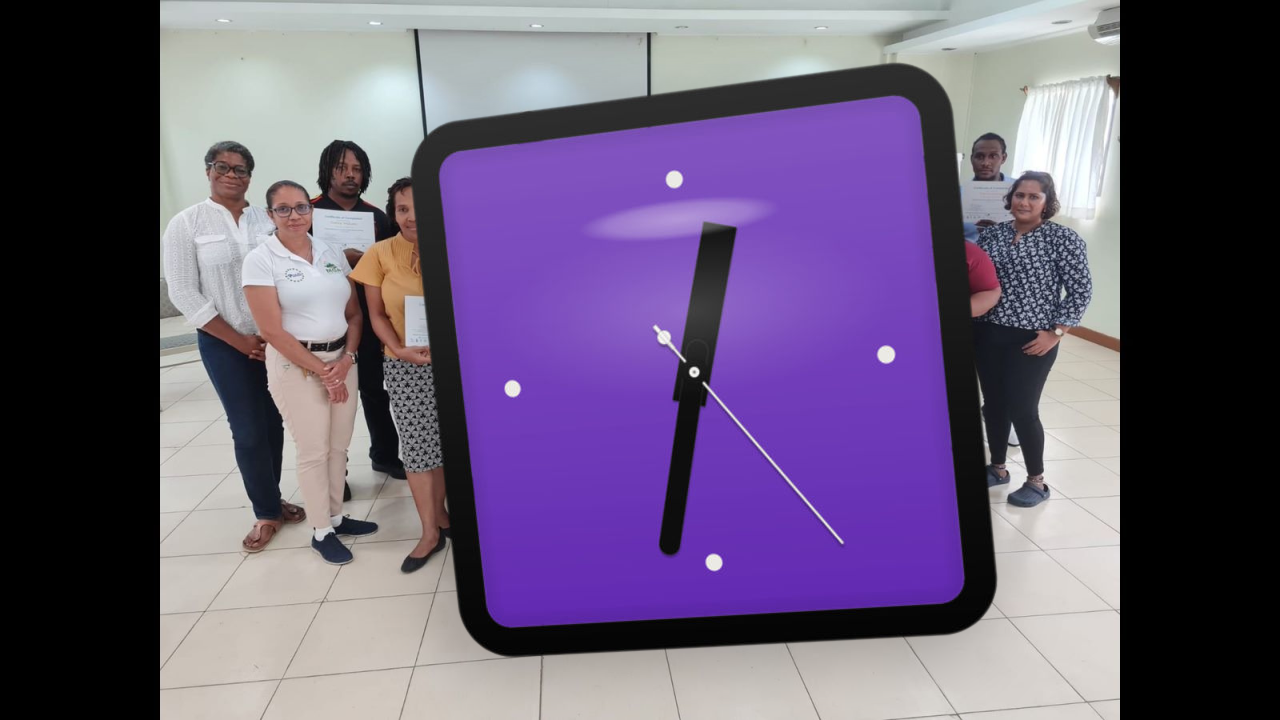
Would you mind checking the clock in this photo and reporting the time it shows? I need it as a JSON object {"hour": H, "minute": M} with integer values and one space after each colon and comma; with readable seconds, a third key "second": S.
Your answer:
{"hour": 12, "minute": 32, "second": 24}
